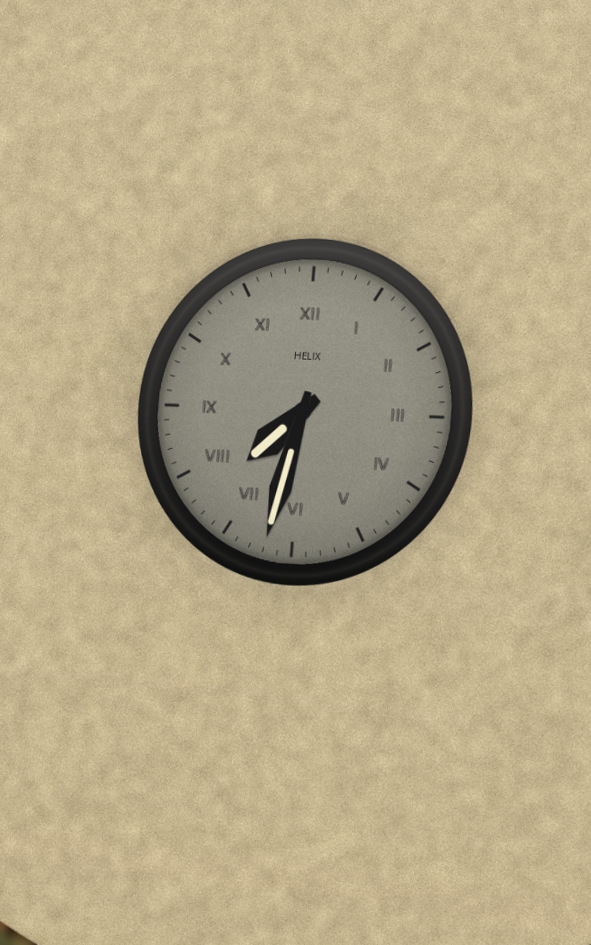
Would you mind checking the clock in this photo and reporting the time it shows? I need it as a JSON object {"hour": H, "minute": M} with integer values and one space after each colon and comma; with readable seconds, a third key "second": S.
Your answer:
{"hour": 7, "minute": 32}
